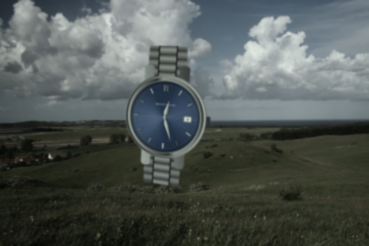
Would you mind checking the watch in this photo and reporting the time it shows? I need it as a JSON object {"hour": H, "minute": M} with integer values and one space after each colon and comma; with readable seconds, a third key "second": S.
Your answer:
{"hour": 12, "minute": 27}
